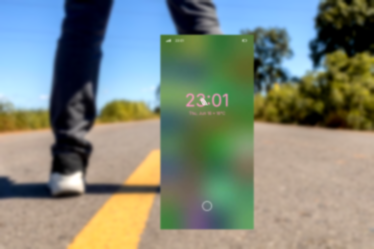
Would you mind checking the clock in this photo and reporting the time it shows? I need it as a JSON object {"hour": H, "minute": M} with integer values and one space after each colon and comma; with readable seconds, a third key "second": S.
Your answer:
{"hour": 23, "minute": 1}
